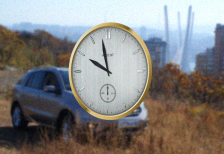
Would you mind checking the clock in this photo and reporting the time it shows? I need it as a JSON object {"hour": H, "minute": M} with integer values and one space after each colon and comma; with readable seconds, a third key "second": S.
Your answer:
{"hour": 9, "minute": 58}
